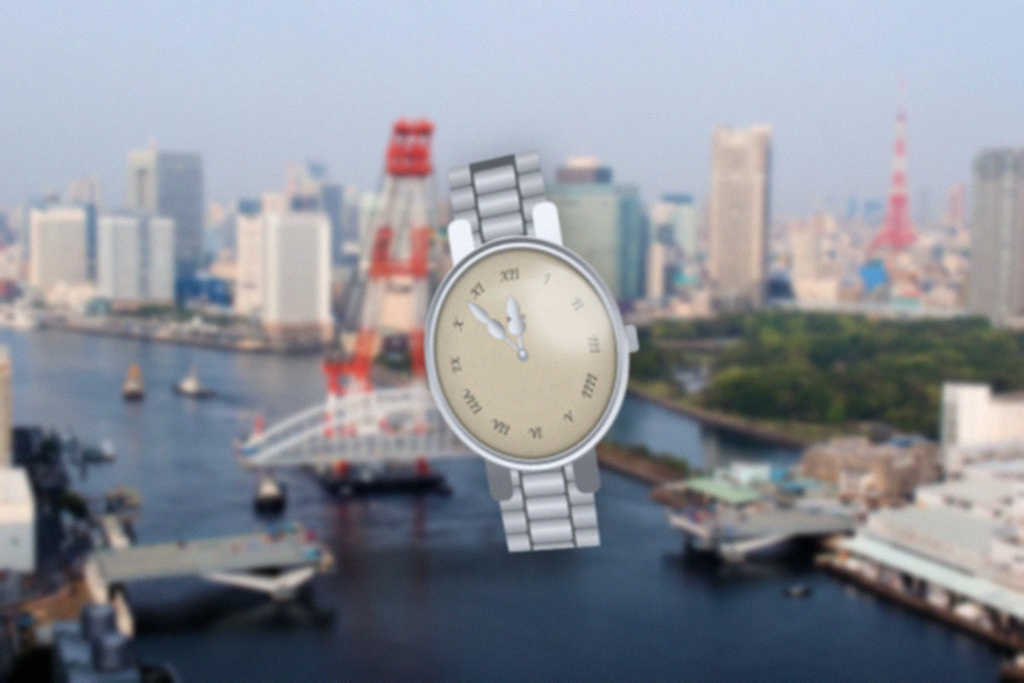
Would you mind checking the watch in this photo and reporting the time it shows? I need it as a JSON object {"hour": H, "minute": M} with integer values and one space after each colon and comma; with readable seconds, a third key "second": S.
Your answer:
{"hour": 11, "minute": 53}
